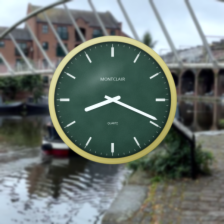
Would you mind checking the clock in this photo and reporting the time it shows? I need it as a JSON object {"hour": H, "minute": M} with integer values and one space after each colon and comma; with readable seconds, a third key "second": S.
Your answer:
{"hour": 8, "minute": 19}
